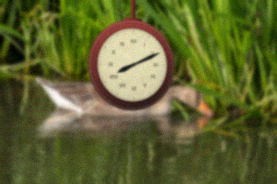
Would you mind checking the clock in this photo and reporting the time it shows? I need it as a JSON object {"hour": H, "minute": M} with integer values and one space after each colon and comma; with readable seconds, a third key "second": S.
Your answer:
{"hour": 8, "minute": 11}
